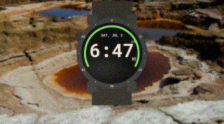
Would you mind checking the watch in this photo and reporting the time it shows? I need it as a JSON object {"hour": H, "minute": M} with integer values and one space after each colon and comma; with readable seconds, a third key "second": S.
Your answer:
{"hour": 6, "minute": 47}
